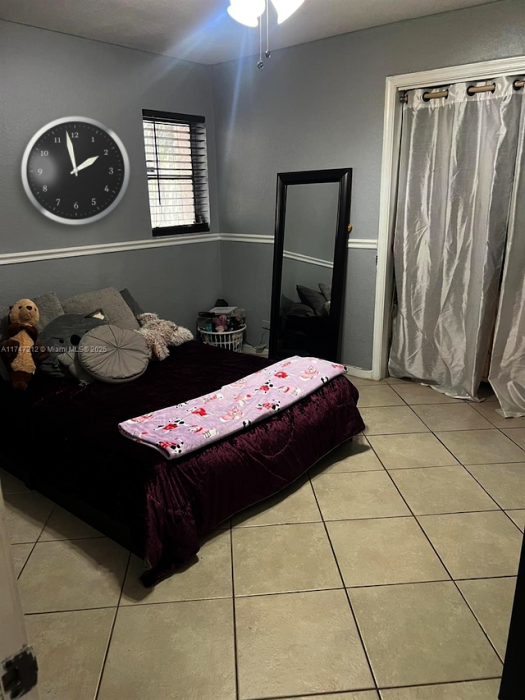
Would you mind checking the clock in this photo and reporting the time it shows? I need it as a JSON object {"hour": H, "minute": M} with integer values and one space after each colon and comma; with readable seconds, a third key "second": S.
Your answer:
{"hour": 1, "minute": 58}
